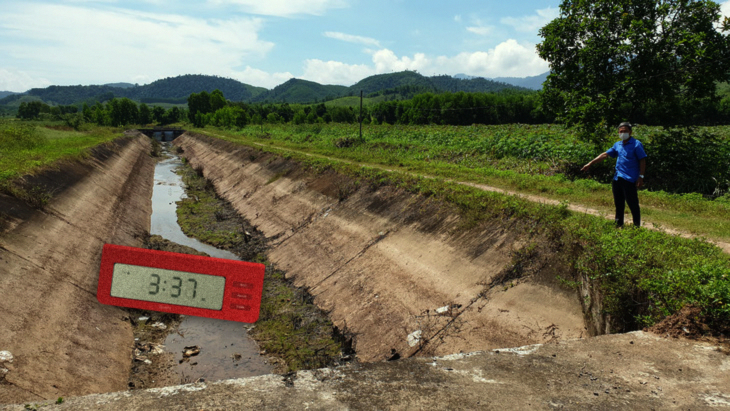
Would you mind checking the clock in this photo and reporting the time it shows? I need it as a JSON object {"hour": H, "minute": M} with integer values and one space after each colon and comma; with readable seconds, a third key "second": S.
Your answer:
{"hour": 3, "minute": 37}
